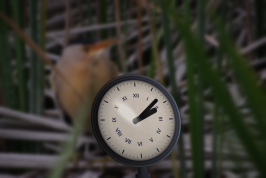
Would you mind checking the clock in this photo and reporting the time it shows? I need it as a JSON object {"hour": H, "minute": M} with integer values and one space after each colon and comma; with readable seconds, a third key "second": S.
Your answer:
{"hour": 2, "minute": 8}
